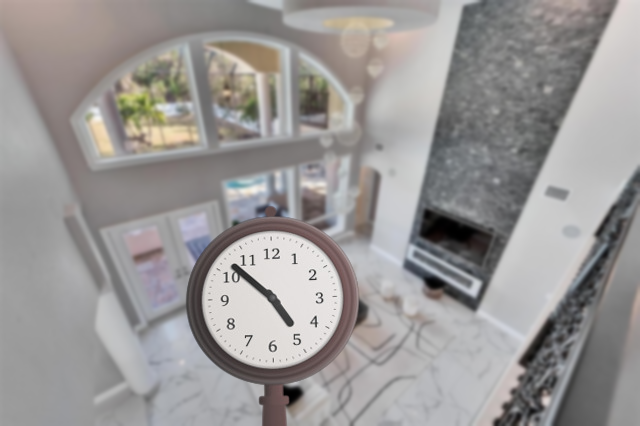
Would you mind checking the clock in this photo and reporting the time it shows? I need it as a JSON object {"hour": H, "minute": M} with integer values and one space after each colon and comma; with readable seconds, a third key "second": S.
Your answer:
{"hour": 4, "minute": 52}
